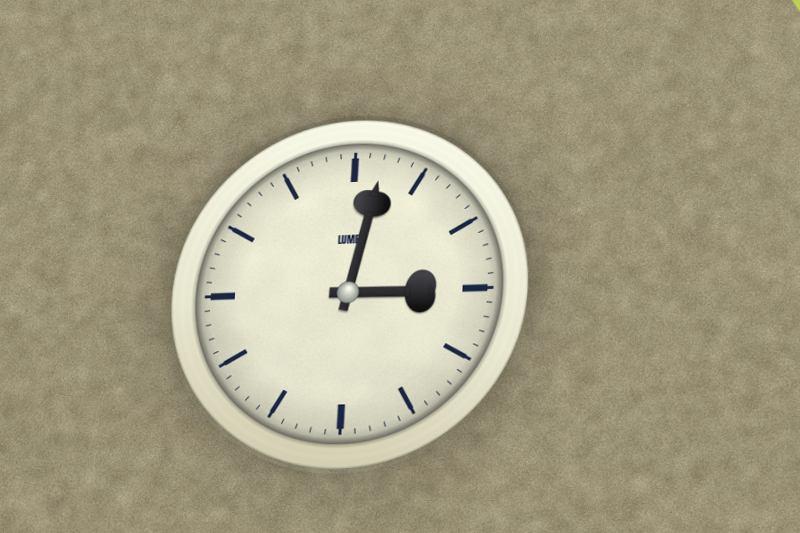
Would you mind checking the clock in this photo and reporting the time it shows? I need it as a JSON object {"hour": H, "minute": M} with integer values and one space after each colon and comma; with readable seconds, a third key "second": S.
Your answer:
{"hour": 3, "minute": 2}
